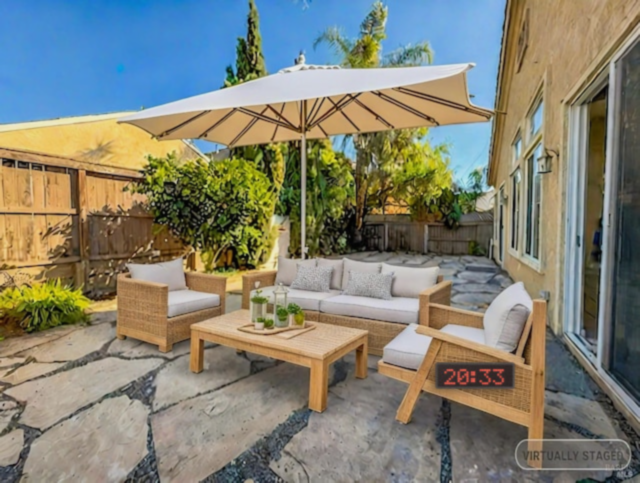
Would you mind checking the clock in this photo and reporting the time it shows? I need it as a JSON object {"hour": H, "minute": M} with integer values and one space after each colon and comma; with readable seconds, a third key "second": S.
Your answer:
{"hour": 20, "minute": 33}
